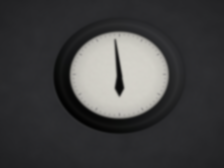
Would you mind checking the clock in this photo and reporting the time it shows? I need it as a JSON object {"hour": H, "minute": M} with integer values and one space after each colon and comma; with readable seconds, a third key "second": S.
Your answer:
{"hour": 5, "minute": 59}
